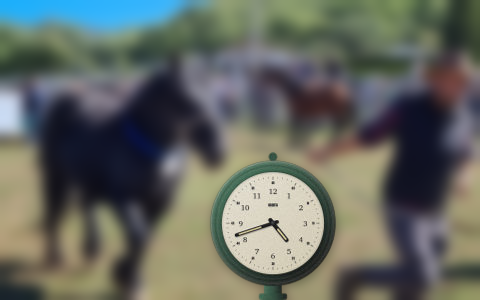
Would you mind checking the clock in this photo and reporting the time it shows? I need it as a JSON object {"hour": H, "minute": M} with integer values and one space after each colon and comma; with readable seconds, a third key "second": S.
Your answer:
{"hour": 4, "minute": 42}
